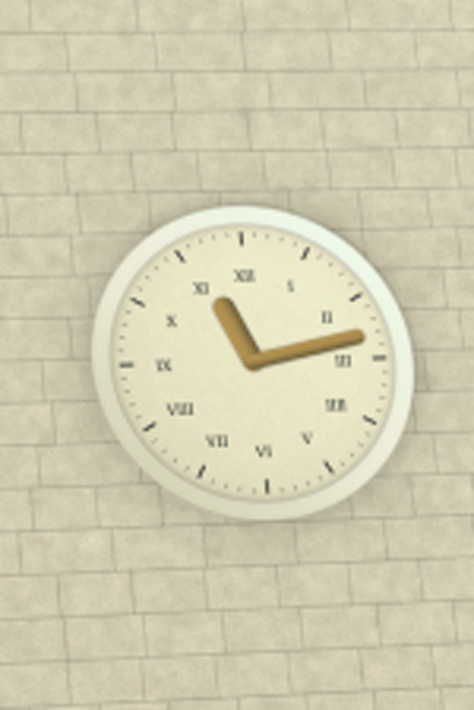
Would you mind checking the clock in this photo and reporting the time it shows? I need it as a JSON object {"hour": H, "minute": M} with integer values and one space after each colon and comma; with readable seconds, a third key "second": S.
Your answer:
{"hour": 11, "minute": 13}
